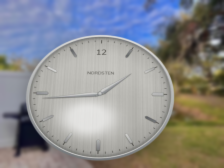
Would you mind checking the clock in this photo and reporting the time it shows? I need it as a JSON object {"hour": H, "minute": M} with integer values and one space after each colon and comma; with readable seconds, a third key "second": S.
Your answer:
{"hour": 1, "minute": 44}
